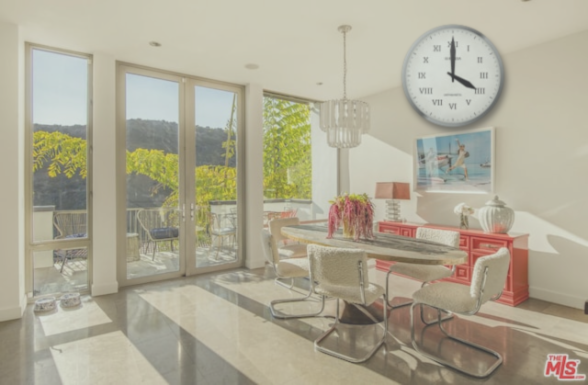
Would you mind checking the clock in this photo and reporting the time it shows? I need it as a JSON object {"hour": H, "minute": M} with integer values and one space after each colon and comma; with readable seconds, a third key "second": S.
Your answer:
{"hour": 4, "minute": 0}
